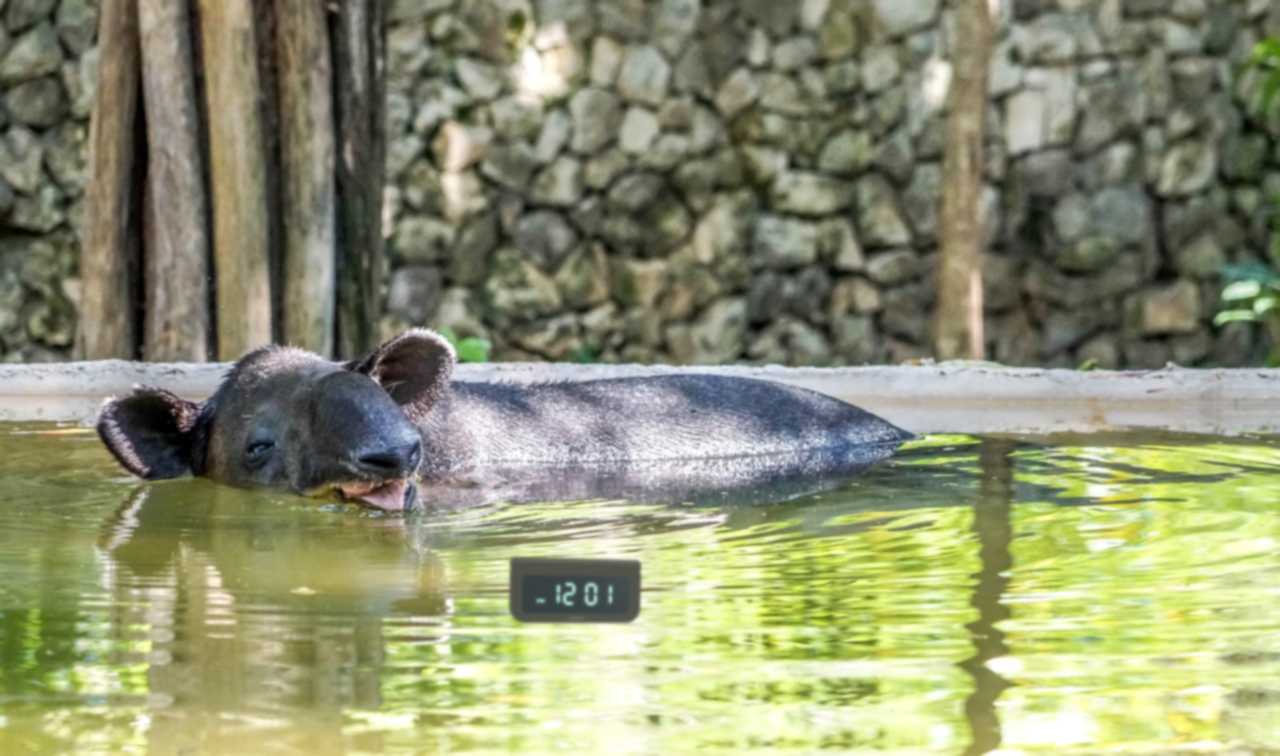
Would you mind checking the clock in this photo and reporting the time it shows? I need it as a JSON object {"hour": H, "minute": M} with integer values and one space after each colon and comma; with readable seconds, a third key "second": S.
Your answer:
{"hour": 12, "minute": 1}
